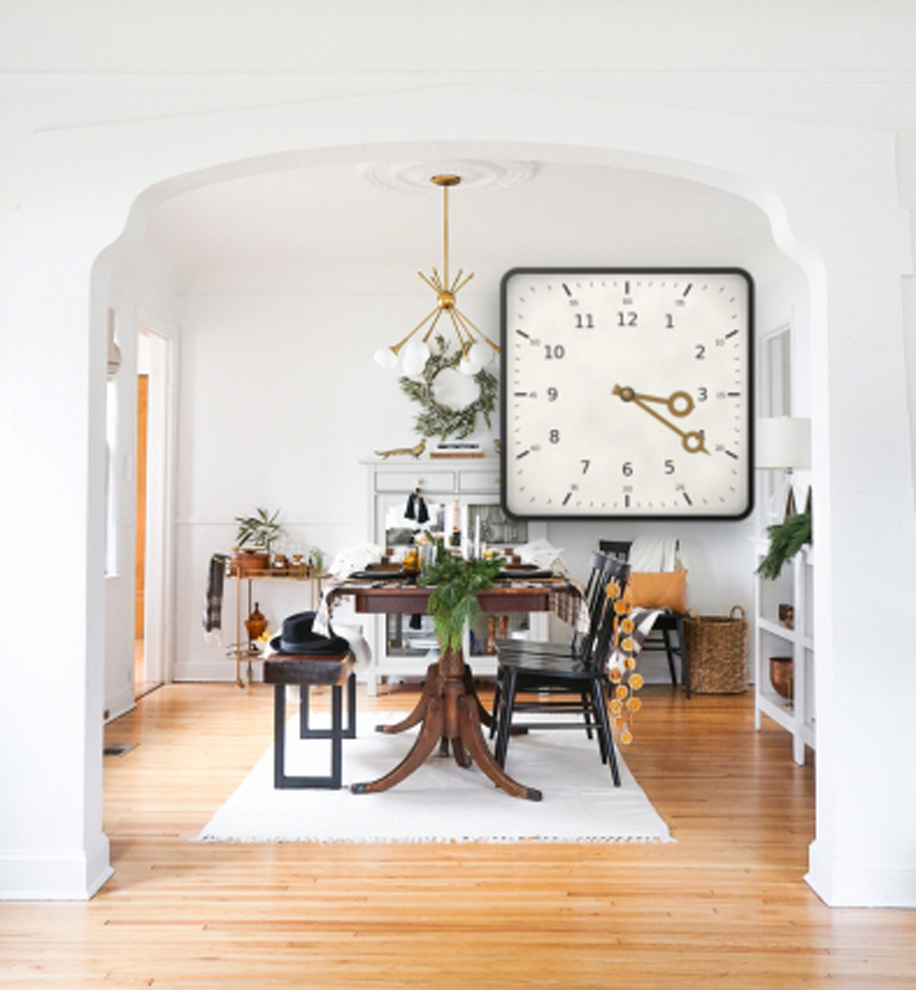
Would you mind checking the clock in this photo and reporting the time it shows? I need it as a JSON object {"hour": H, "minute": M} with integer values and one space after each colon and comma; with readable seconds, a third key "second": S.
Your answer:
{"hour": 3, "minute": 21}
